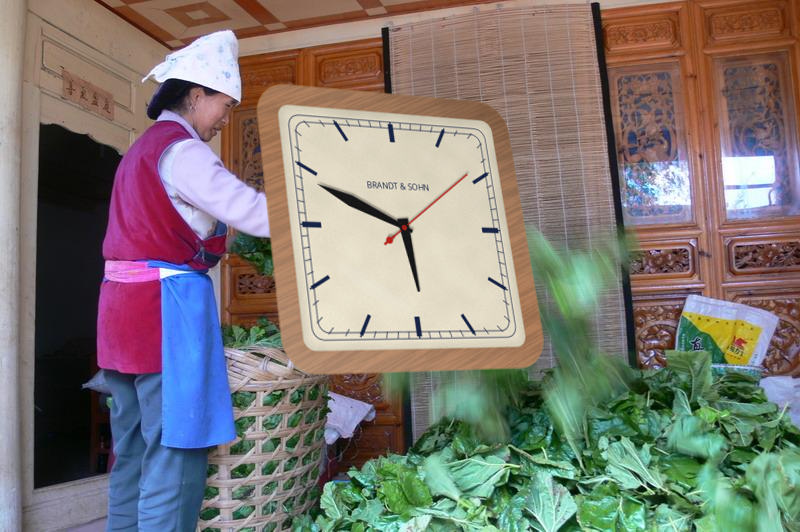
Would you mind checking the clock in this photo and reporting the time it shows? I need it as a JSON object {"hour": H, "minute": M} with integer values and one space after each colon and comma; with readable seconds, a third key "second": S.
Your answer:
{"hour": 5, "minute": 49, "second": 9}
